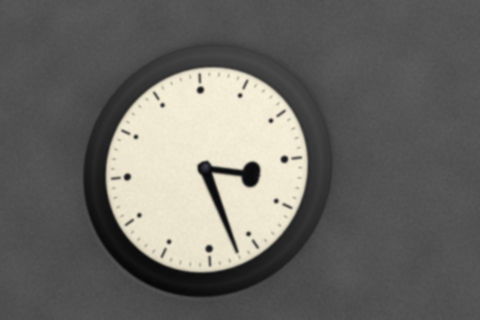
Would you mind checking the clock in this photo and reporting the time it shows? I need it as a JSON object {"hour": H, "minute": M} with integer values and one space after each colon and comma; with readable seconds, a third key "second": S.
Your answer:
{"hour": 3, "minute": 27}
